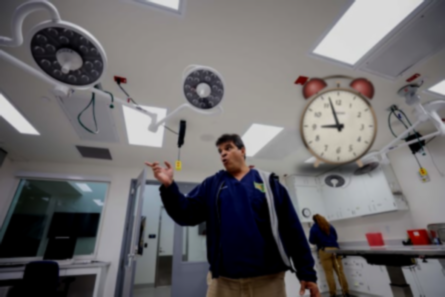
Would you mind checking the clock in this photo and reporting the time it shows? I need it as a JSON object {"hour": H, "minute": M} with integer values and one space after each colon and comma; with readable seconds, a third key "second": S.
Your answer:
{"hour": 8, "minute": 57}
